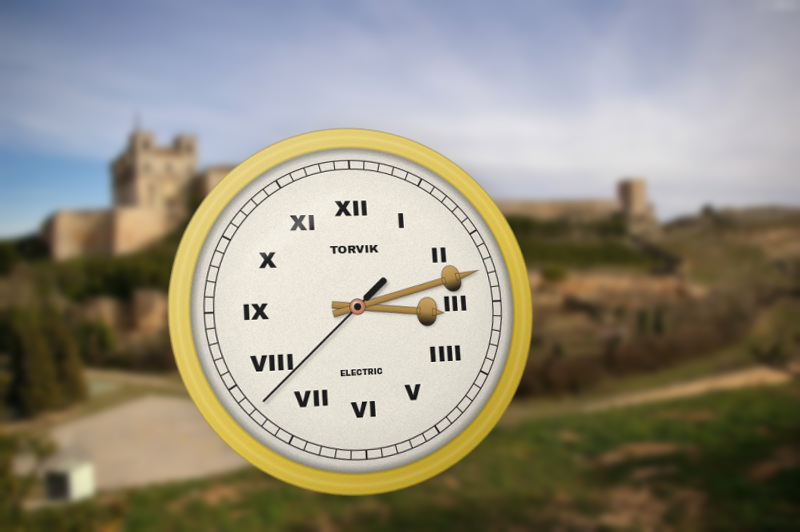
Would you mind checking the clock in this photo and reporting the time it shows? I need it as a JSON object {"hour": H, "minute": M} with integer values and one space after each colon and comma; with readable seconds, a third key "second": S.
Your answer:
{"hour": 3, "minute": 12, "second": 38}
